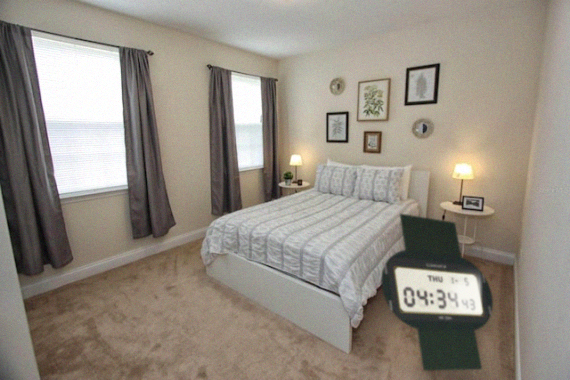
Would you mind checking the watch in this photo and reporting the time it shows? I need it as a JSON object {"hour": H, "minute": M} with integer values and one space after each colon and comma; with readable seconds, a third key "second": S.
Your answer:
{"hour": 4, "minute": 34, "second": 43}
